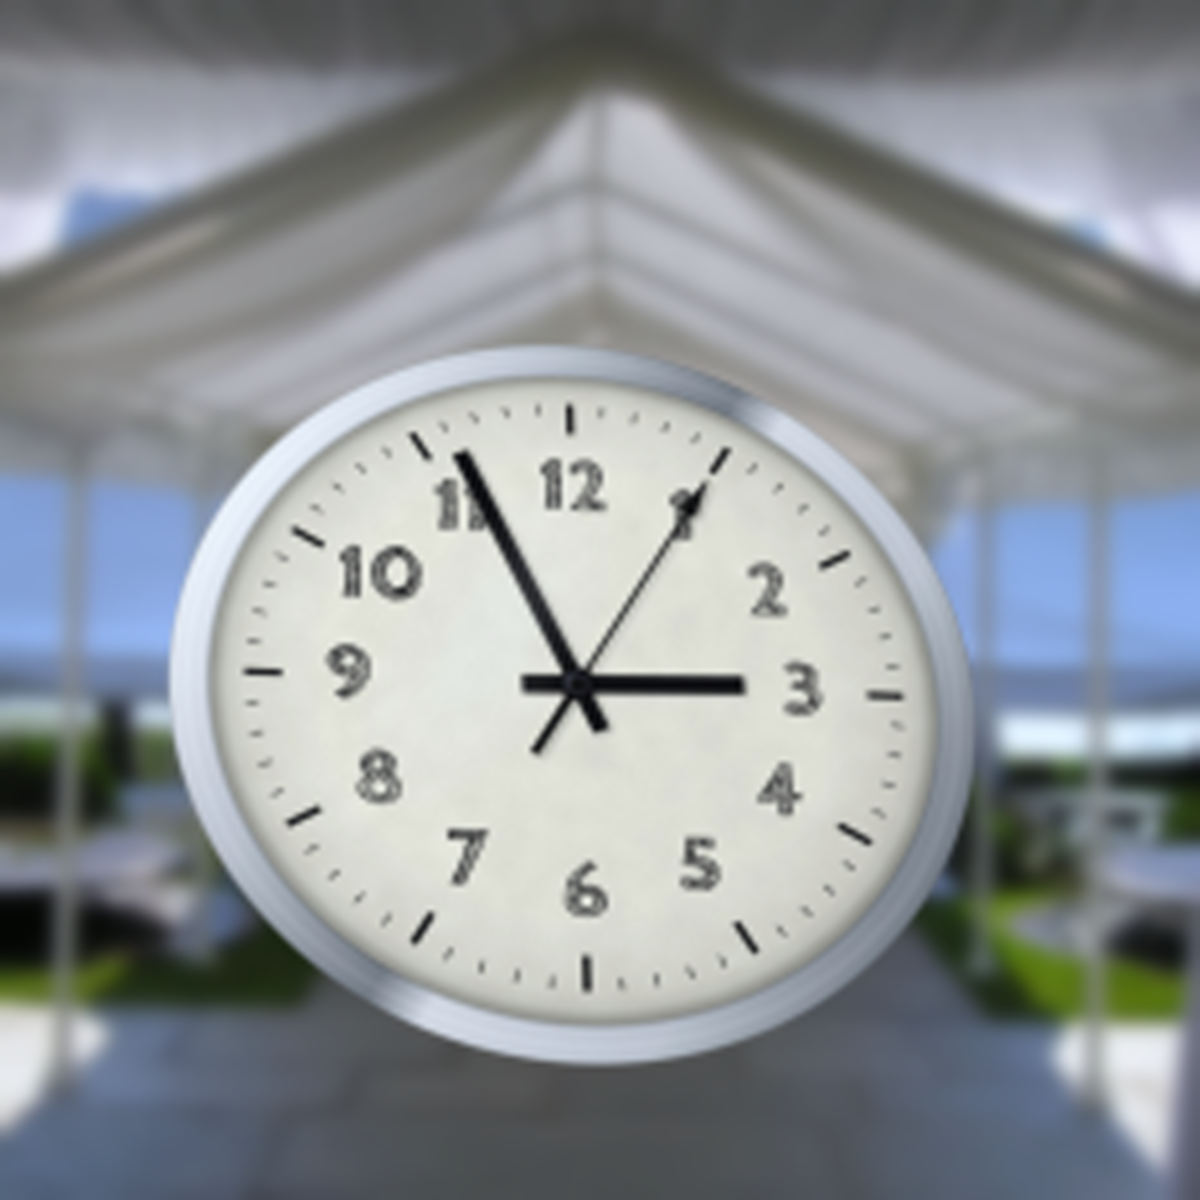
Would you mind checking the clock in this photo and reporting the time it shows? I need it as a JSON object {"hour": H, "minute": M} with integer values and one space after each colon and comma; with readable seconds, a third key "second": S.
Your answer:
{"hour": 2, "minute": 56, "second": 5}
